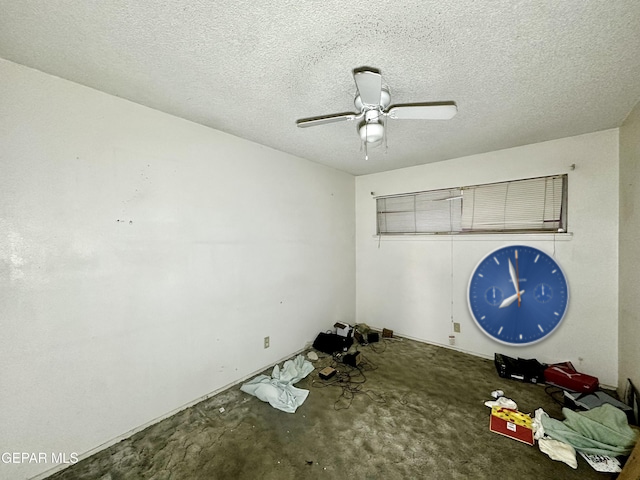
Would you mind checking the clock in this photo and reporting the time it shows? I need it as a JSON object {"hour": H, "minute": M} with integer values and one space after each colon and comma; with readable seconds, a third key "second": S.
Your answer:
{"hour": 7, "minute": 58}
